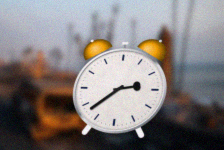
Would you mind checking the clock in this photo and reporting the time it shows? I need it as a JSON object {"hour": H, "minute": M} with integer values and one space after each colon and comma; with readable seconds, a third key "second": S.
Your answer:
{"hour": 2, "minute": 38}
